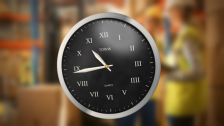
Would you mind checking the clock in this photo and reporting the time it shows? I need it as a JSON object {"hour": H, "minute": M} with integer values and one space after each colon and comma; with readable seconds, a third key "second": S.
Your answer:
{"hour": 10, "minute": 44}
